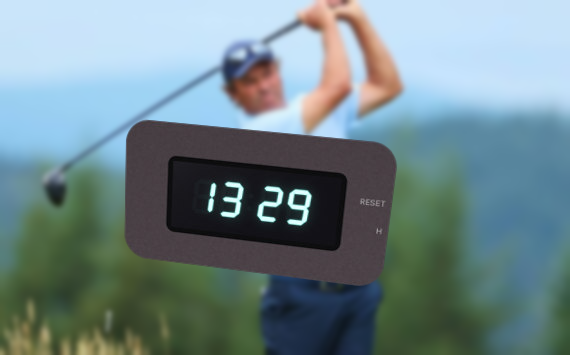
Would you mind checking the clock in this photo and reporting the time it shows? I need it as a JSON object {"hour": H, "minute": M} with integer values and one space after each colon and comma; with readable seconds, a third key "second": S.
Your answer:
{"hour": 13, "minute": 29}
